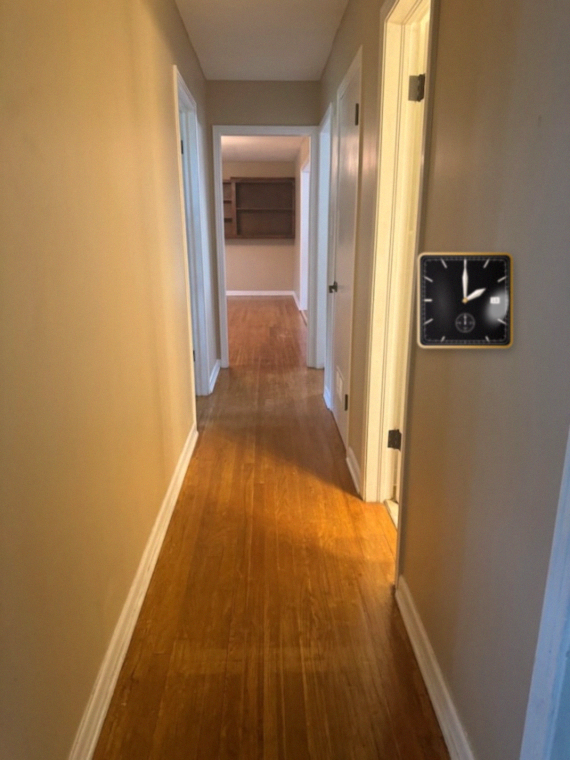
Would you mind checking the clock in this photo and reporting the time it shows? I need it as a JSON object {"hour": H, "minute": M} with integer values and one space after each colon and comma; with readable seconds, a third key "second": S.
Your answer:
{"hour": 2, "minute": 0}
